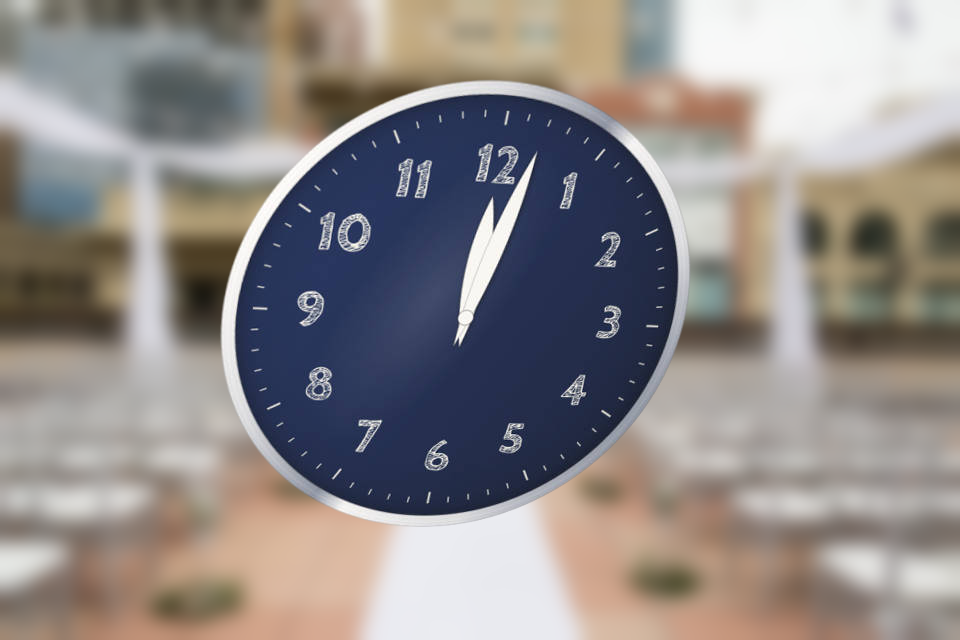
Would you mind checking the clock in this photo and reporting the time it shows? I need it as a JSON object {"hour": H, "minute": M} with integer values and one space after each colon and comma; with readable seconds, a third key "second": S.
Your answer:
{"hour": 12, "minute": 2}
